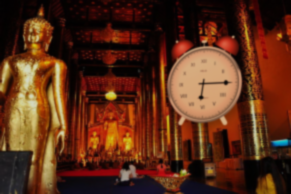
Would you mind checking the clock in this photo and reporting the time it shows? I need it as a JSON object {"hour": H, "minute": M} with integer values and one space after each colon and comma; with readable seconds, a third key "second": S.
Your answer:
{"hour": 6, "minute": 15}
